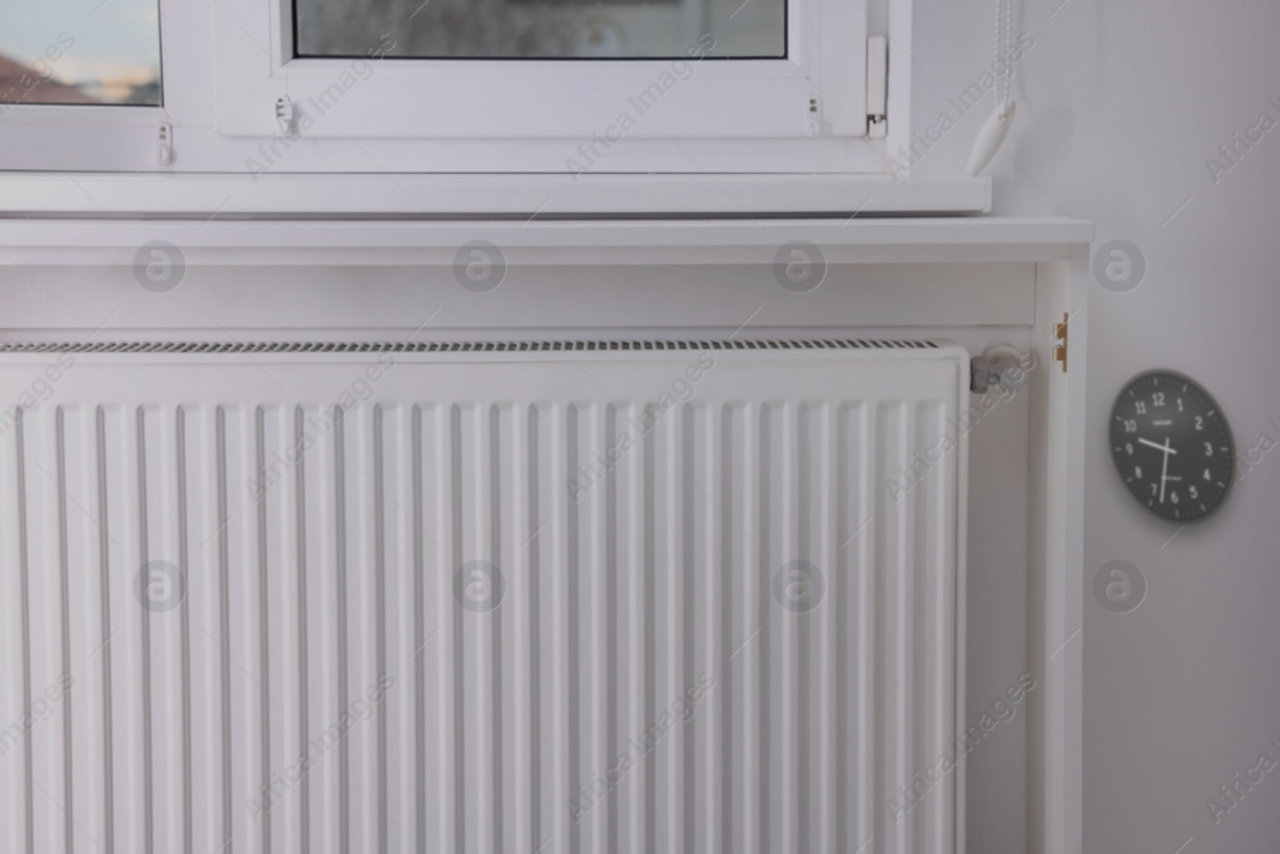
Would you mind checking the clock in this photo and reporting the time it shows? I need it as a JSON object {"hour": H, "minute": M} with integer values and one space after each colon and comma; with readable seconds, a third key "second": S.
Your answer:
{"hour": 9, "minute": 33}
